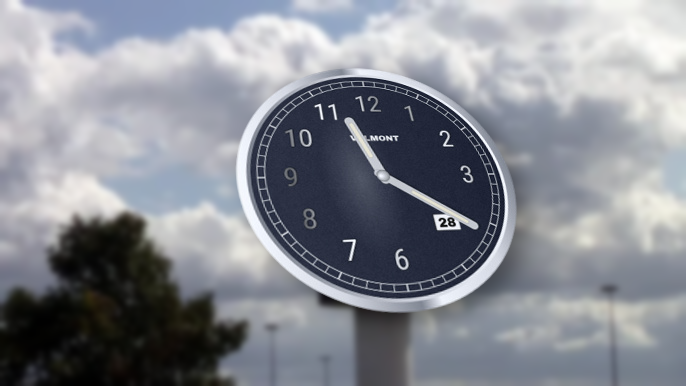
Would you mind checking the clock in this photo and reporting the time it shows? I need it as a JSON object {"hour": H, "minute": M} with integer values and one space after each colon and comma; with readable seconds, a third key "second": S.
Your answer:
{"hour": 11, "minute": 21}
